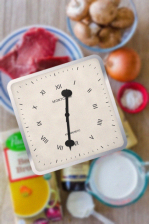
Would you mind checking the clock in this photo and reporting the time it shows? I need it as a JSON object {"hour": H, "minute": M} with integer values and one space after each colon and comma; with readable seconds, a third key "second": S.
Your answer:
{"hour": 12, "minute": 32}
